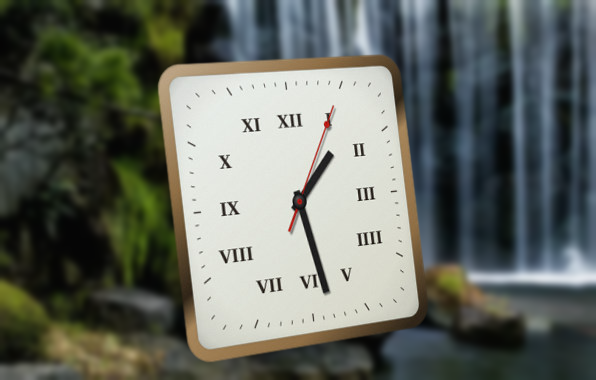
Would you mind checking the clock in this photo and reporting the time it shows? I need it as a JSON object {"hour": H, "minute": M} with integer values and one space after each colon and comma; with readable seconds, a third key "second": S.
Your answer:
{"hour": 1, "minute": 28, "second": 5}
